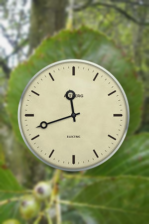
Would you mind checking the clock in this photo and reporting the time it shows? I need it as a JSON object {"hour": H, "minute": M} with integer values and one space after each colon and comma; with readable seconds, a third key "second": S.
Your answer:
{"hour": 11, "minute": 42}
